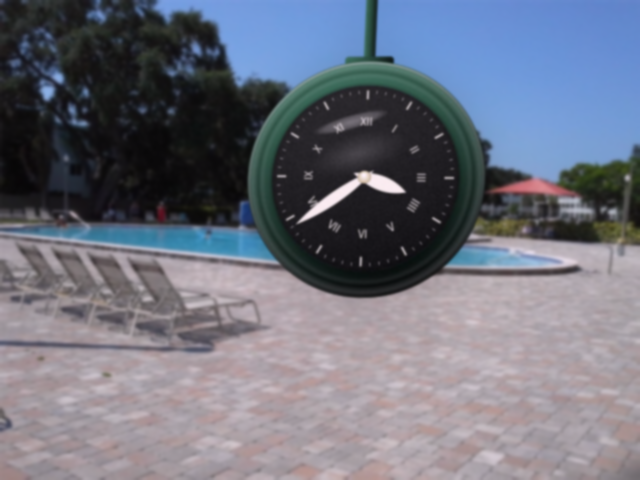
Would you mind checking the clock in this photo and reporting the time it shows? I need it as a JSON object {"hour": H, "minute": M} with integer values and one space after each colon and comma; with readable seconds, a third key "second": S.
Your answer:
{"hour": 3, "minute": 39}
